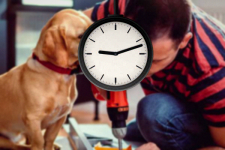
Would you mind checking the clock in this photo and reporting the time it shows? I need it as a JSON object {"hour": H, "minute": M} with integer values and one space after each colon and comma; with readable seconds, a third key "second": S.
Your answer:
{"hour": 9, "minute": 12}
